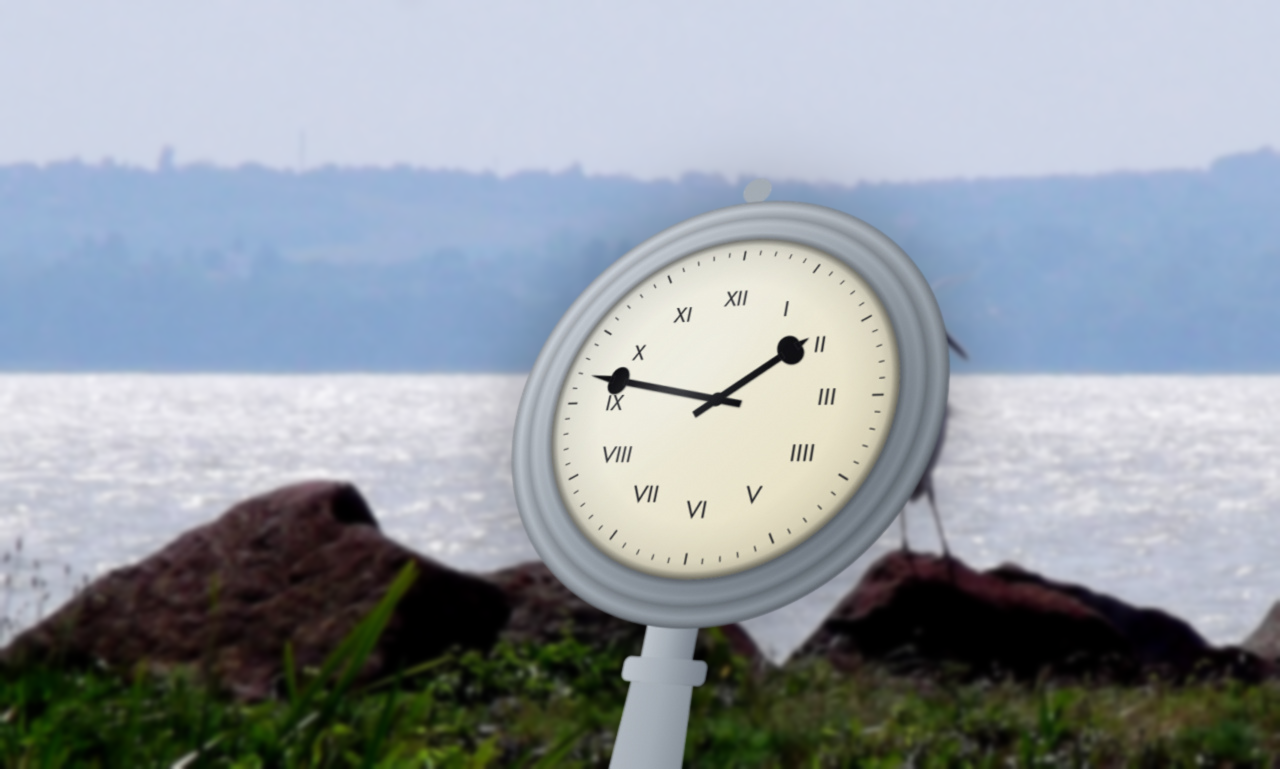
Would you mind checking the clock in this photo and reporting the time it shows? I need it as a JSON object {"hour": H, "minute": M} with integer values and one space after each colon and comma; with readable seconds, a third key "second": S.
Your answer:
{"hour": 1, "minute": 47}
